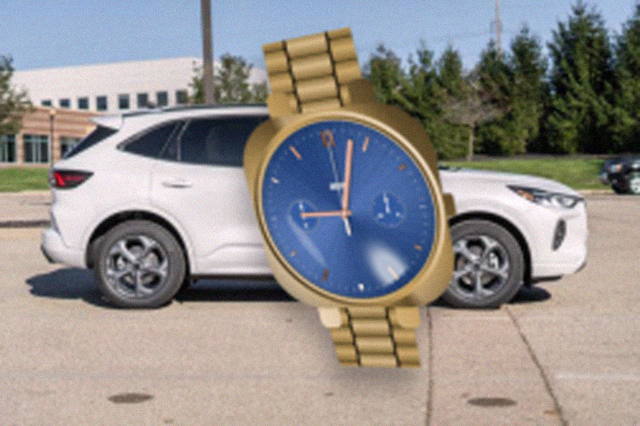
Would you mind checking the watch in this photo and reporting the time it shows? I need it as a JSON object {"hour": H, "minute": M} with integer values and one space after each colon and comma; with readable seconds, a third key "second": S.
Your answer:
{"hour": 9, "minute": 3}
